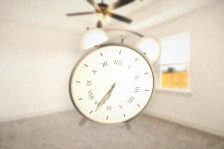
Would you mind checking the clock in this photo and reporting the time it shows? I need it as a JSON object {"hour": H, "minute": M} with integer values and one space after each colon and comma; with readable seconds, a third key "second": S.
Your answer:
{"hour": 6, "minute": 34}
